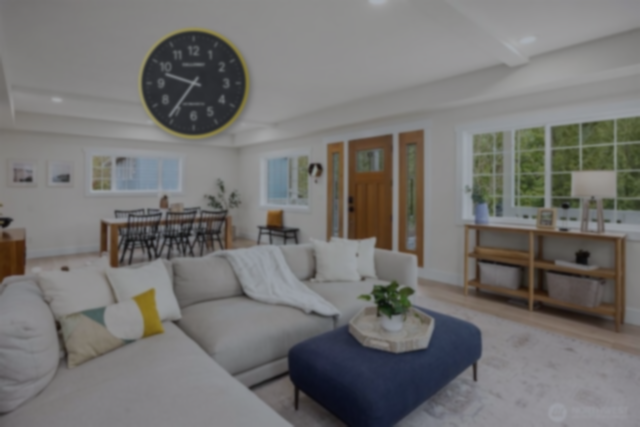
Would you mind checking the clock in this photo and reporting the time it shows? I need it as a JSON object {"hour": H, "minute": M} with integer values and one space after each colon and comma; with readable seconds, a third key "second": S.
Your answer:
{"hour": 9, "minute": 36}
